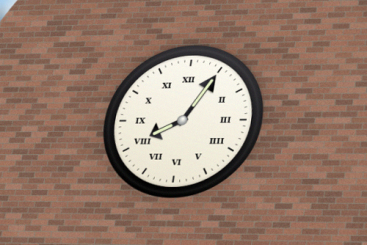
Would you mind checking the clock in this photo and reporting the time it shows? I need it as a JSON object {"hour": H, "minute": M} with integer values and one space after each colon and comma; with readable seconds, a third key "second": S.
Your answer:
{"hour": 8, "minute": 5}
